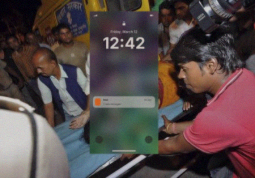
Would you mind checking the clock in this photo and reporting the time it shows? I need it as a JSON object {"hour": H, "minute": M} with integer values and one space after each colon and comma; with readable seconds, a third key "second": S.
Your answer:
{"hour": 12, "minute": 42}
